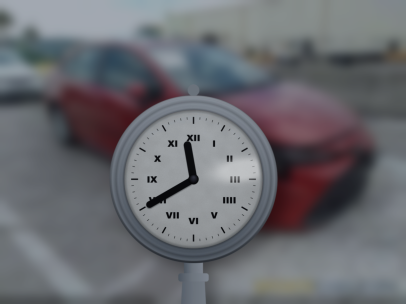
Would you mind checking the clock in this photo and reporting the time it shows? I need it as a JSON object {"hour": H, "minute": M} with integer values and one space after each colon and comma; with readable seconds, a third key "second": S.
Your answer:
{"hour": 11, "minute": 40}
